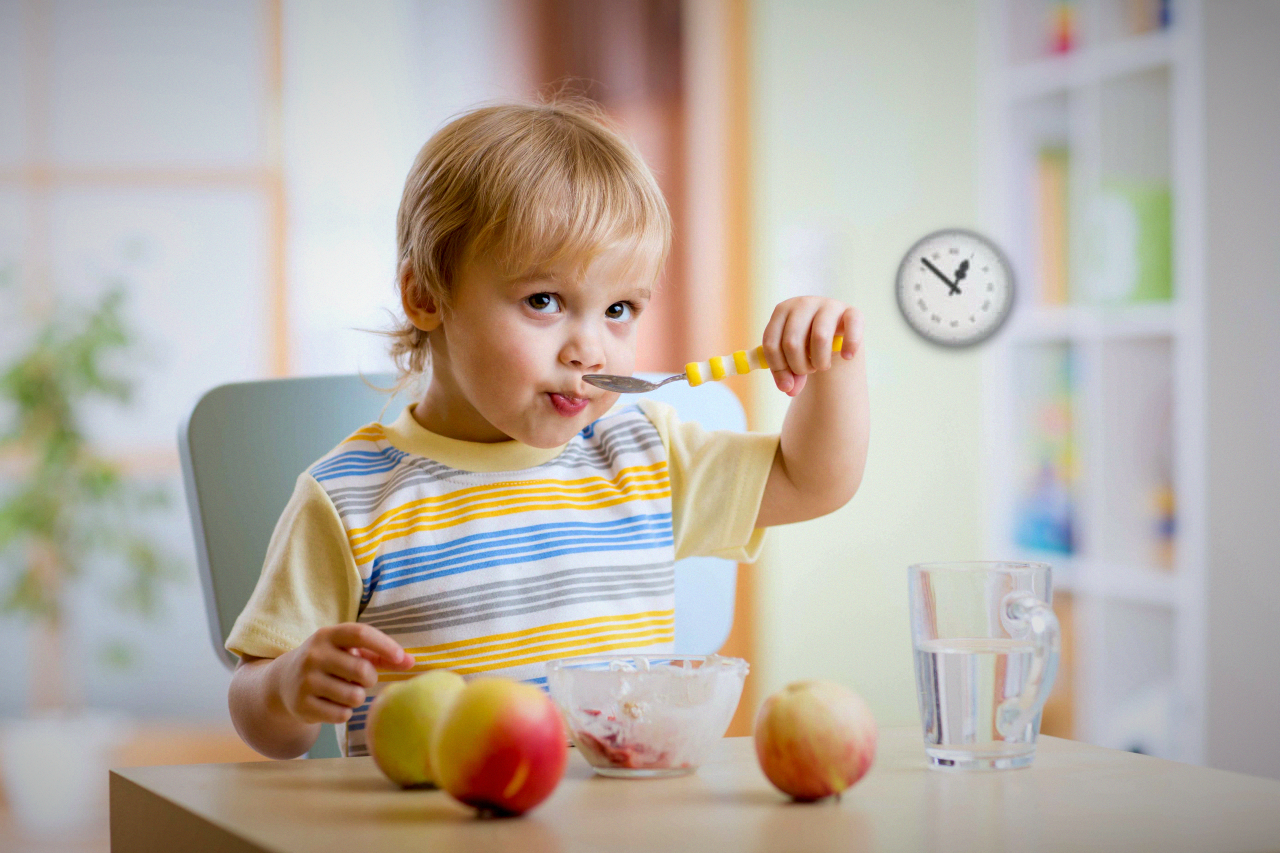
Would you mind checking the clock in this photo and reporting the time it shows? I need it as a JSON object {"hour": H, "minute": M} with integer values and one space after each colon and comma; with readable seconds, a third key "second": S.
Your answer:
{"hour": 12, "minute": 52}
